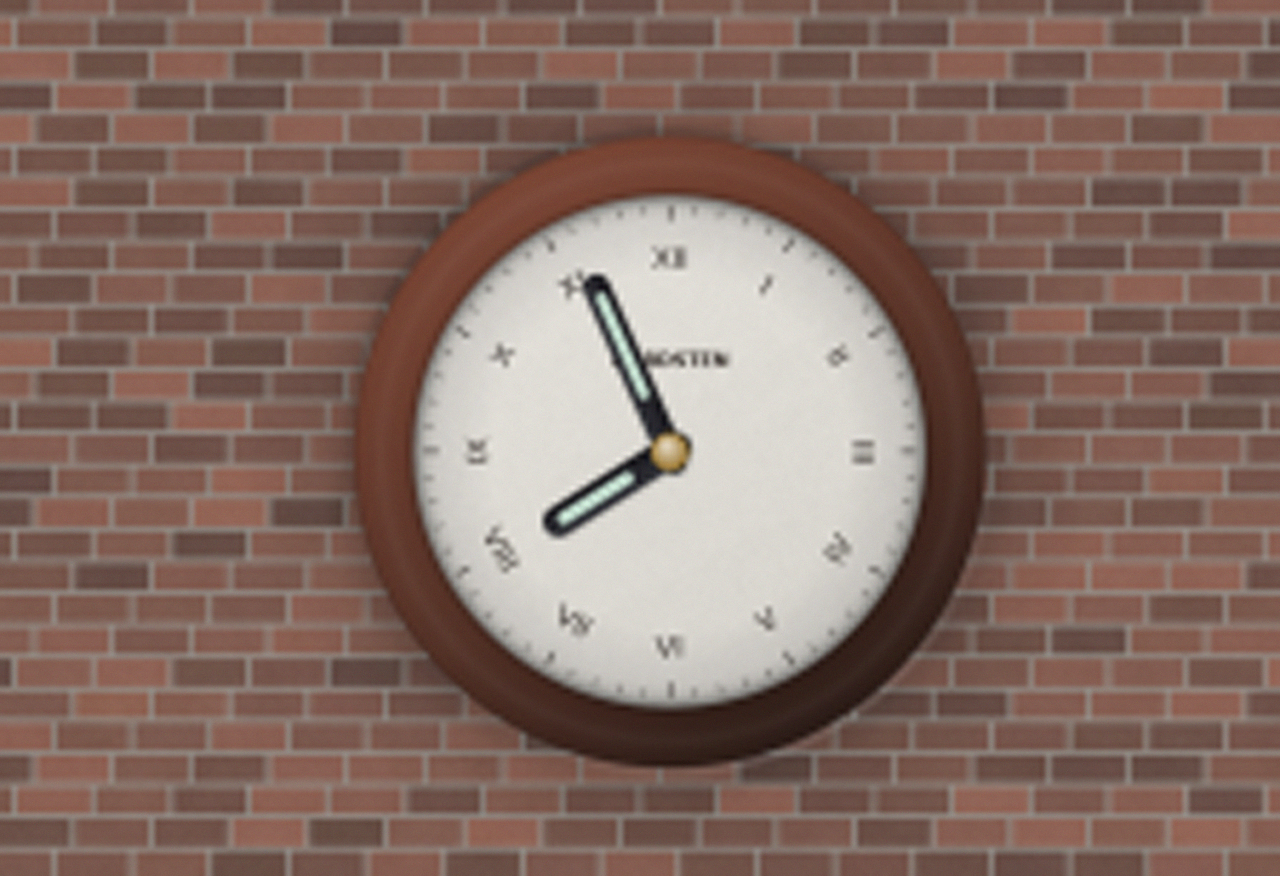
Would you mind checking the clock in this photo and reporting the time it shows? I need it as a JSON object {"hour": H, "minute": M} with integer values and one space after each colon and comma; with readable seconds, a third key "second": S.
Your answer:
{"hour": 7, "minute": 56}
